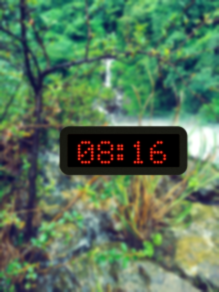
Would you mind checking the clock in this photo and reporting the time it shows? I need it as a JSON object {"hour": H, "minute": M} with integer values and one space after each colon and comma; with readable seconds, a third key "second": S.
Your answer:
{"hour": 8, "minute": 16}
